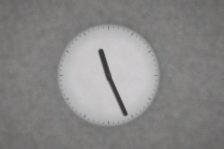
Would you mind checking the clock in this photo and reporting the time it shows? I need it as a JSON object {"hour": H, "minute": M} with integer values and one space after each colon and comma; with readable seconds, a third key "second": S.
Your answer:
{"hour": 11, "minute": 26}
